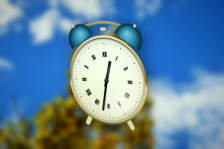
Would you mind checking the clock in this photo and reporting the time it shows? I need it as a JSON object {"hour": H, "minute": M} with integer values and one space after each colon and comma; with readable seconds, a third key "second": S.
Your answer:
{"hour": 12, "minute": 32}
